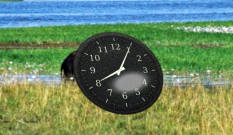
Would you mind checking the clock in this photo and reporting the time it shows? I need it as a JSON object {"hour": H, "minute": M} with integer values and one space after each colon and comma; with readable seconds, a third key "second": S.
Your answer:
{"hour": 8, "minute": 5}
